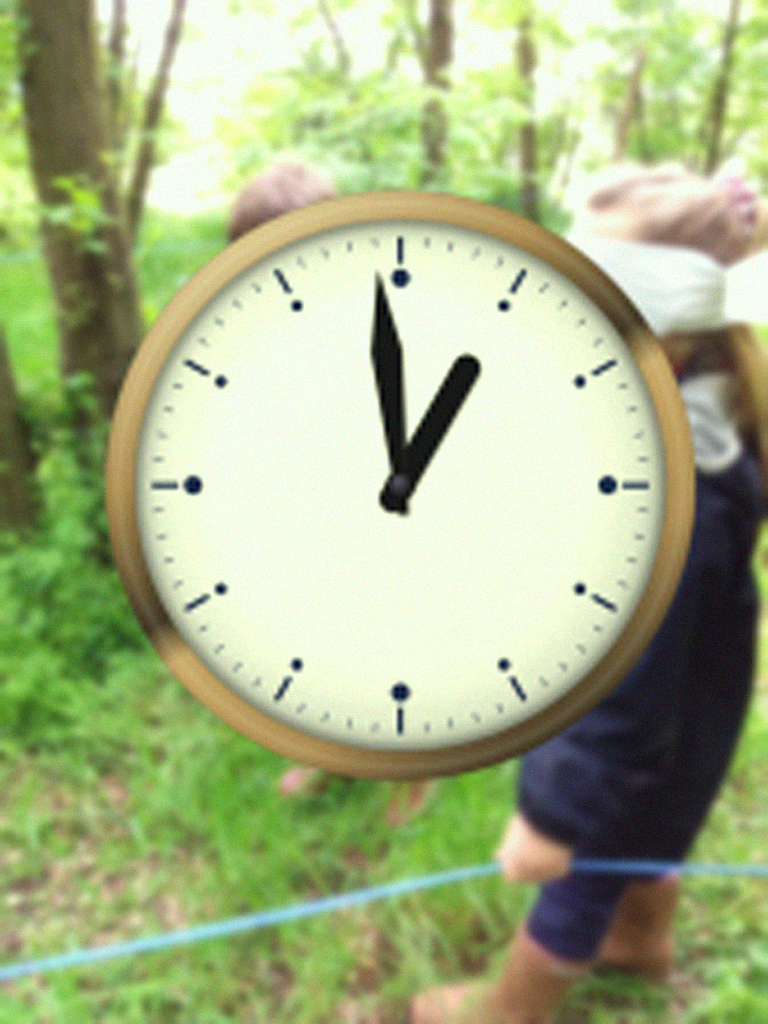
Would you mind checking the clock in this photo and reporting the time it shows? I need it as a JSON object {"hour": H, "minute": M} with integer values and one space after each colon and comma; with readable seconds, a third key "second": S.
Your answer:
{"hour": 12, "minute": 59}
